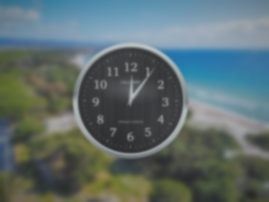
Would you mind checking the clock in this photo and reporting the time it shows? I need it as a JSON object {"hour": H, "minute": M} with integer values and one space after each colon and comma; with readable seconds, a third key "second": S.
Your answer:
{"hour": 12, "minute": 6}
